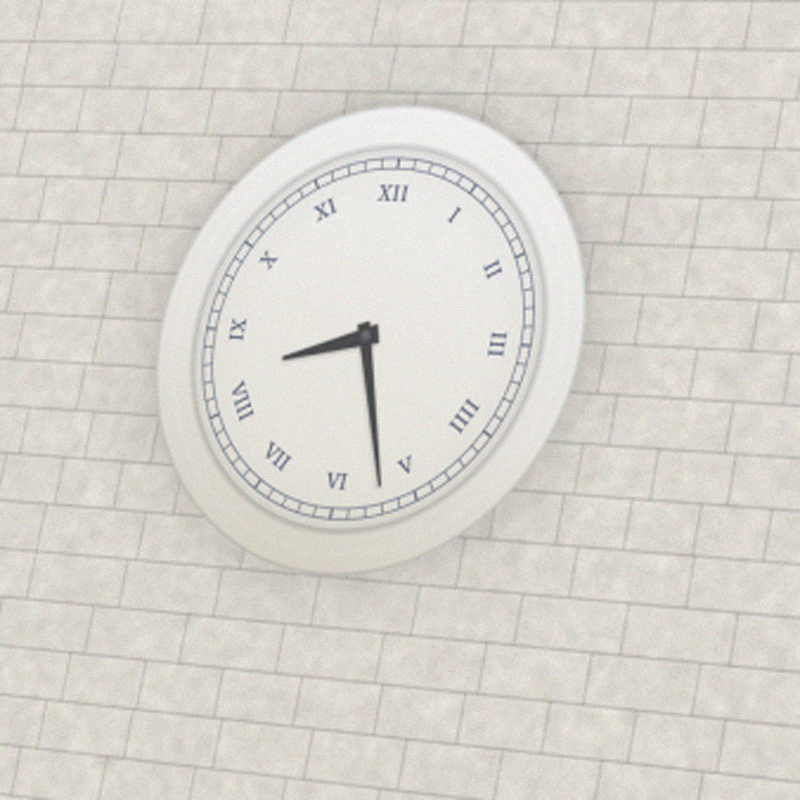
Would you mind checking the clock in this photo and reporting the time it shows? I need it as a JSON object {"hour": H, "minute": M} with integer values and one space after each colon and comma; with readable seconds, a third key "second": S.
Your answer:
{"hour": 8, "minute": 27}
